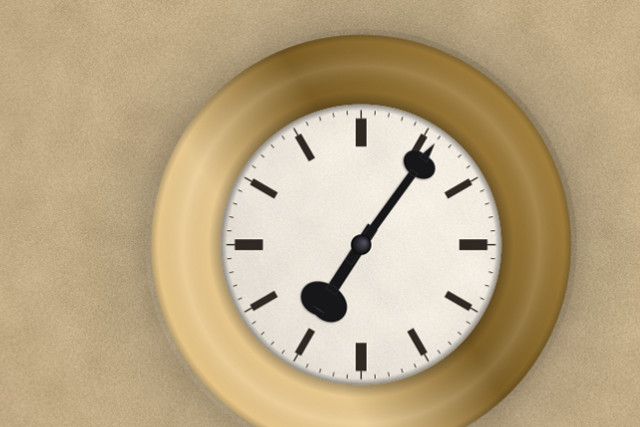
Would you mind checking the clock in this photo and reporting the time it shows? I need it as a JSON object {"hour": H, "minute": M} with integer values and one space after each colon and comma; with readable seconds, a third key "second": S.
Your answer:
{"hour": 7, "minute": 6}
